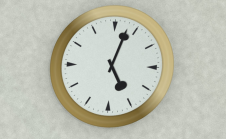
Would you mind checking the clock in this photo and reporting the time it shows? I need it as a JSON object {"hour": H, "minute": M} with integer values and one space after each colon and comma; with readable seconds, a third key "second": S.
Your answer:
{"hour": 5, "minute": 3}
